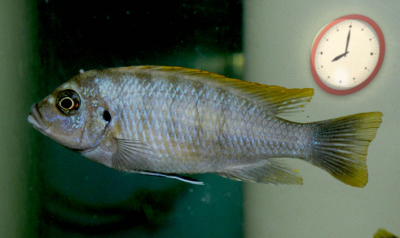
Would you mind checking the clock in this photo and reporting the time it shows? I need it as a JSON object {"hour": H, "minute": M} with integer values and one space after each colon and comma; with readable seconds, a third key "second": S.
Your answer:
{"hour": 8, "minute": 0}
